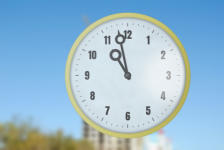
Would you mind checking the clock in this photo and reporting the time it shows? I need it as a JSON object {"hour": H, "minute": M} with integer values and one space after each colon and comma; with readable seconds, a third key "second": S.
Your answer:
{"hour": 10, "minute": 58}
